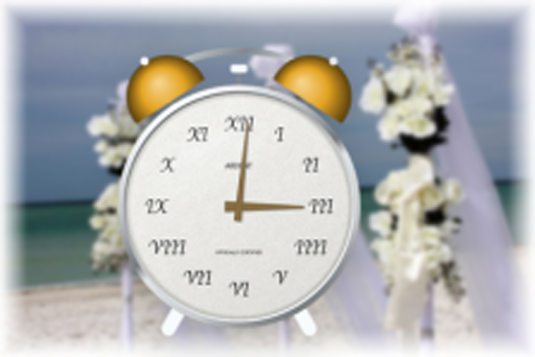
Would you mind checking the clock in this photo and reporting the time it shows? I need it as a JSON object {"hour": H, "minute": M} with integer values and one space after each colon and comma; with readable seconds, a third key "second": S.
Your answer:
{"hour": 3, "minute": 1}
